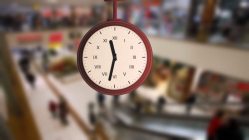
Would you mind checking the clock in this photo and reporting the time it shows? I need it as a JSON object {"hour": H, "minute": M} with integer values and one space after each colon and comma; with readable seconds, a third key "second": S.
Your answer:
{"hour": 11, "minute": 32}
